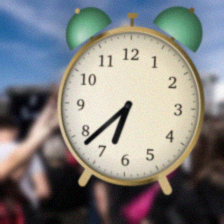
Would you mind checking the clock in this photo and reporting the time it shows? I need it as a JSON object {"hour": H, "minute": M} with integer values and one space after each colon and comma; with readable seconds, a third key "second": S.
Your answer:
{"hour": 6, "minute": 38}
